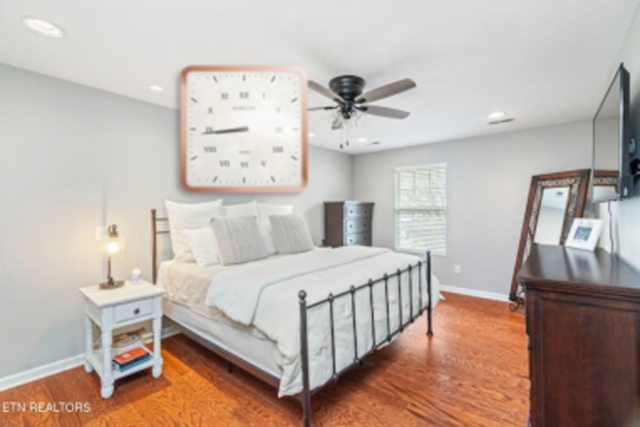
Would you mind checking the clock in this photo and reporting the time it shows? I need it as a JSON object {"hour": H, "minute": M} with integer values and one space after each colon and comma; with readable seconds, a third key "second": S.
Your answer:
{"hour": 8, "minute": 44}
